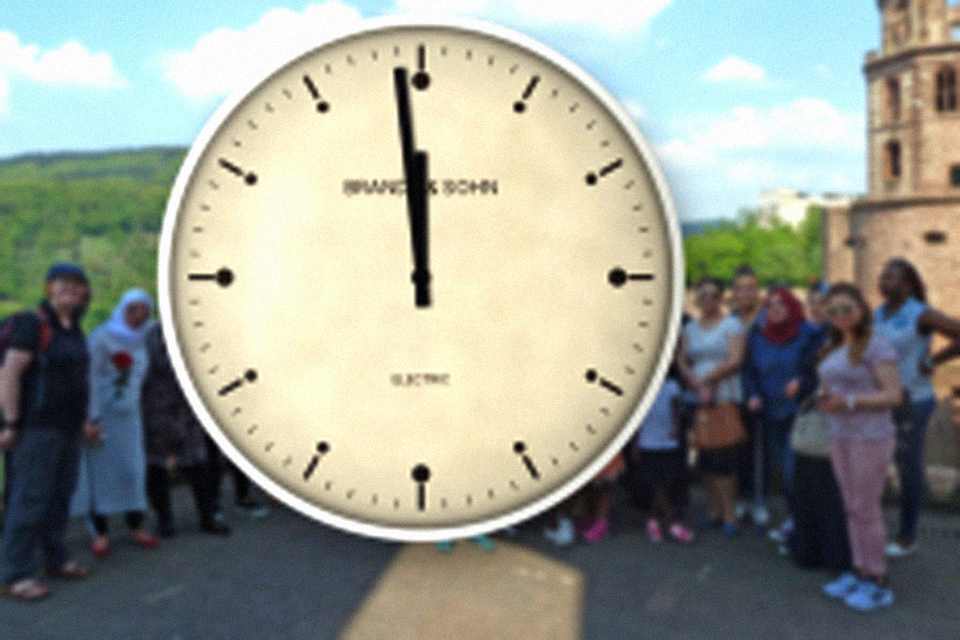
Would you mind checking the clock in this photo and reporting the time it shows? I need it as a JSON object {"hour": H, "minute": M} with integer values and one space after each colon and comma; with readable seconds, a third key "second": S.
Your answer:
{"hour": 11, "minute": 59}
